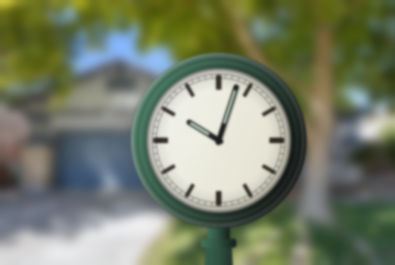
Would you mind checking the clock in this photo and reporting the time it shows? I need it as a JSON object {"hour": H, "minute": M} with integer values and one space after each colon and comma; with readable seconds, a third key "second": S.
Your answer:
{"hour": 10, "minute": 3}
